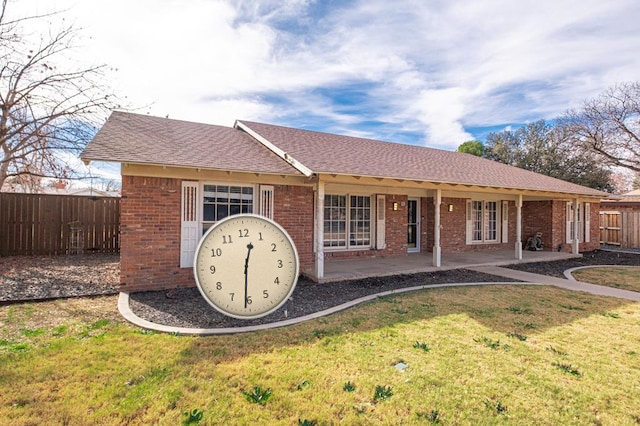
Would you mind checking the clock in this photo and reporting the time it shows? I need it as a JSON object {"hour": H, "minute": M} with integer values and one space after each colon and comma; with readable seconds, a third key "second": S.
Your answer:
{"hour": 12, "minute": 31}
